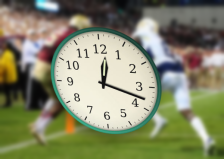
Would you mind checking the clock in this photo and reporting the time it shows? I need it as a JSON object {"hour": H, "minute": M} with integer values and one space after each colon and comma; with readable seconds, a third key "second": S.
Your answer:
{"hour": 12, "minute": 18}
